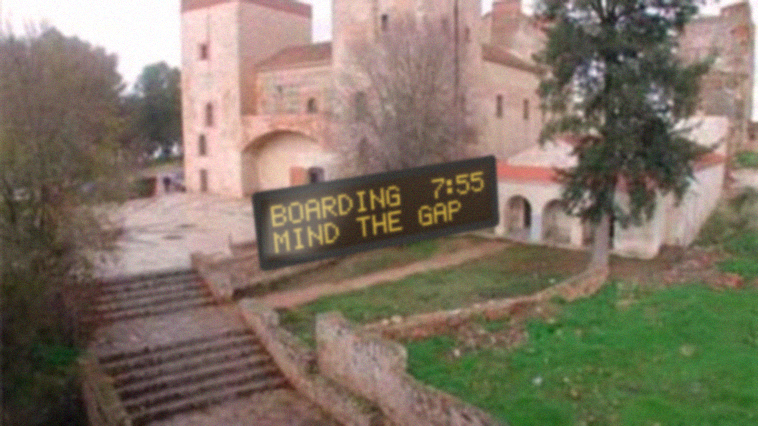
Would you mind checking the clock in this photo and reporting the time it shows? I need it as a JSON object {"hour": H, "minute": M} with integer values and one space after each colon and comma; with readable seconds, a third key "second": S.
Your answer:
{"hour": 7, "minute": 55}
